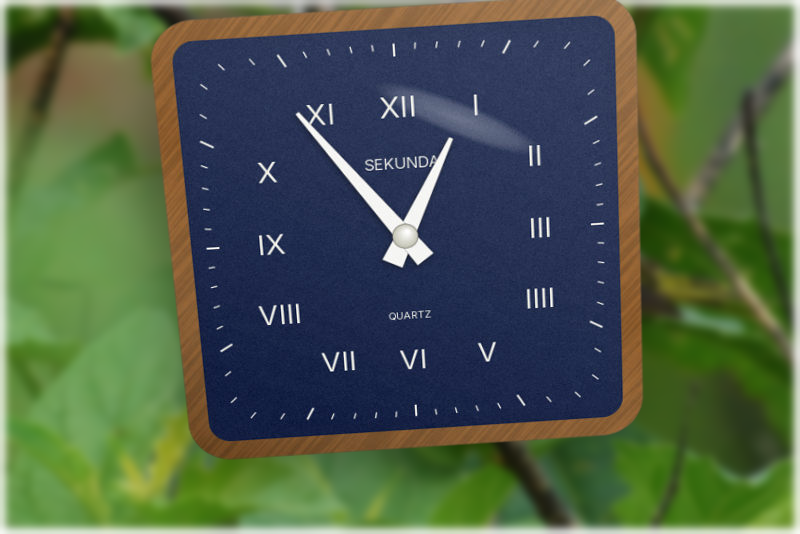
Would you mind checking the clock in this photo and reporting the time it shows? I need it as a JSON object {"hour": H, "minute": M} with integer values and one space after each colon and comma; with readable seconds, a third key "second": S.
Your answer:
{"hour": 12, "minute": 54}
